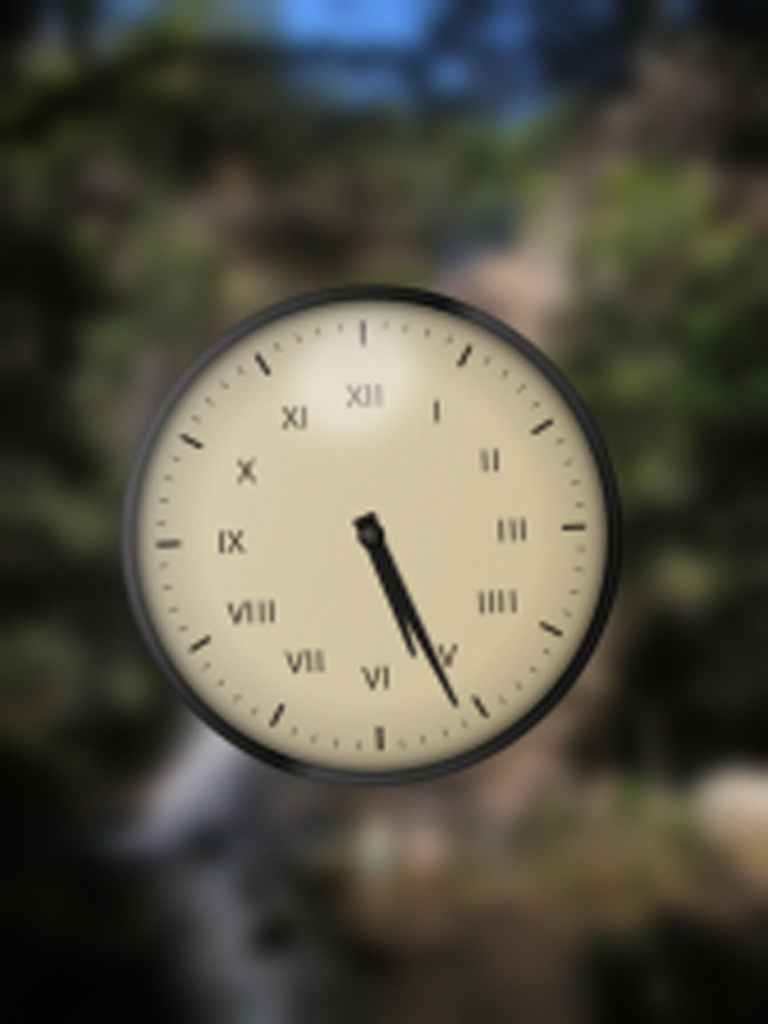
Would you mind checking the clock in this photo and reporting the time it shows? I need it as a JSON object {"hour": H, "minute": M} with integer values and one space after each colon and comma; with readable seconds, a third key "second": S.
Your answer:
{"hour": 5, "minute": 26}
